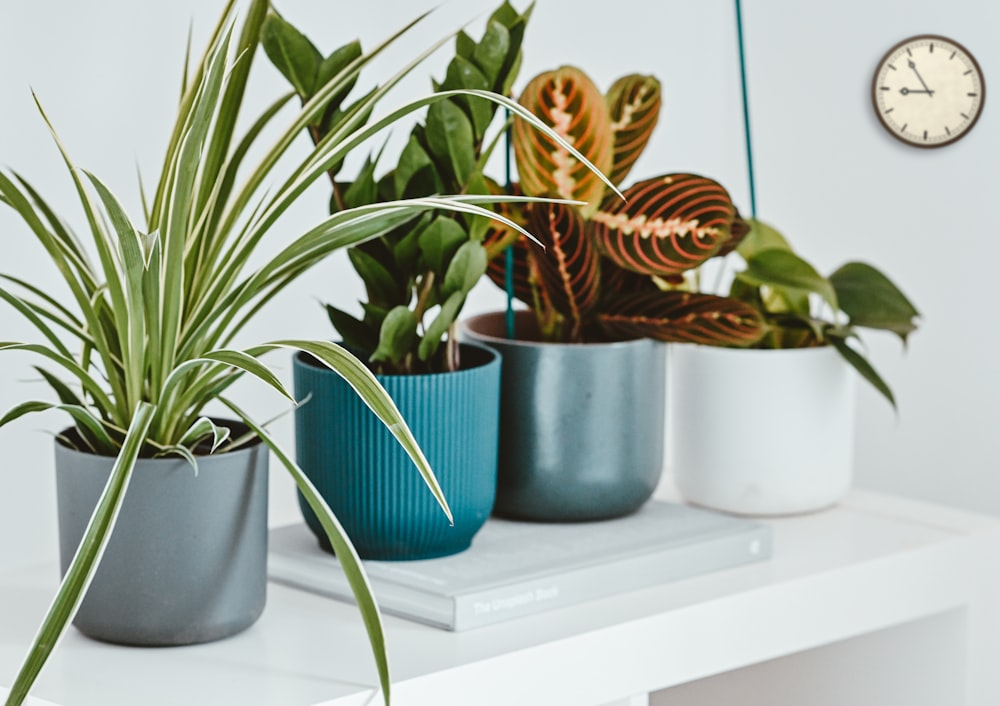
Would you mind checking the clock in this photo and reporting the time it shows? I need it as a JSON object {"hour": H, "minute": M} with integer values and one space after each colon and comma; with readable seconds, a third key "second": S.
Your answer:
{"hour": 8, "minute": 54}
